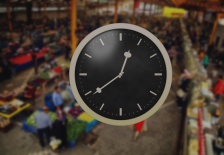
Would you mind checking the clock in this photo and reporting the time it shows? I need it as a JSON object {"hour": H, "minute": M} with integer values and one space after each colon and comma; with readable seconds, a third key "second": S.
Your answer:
{"hour": 12, "minute": 39}
